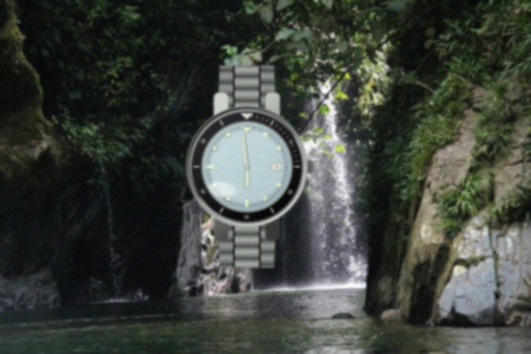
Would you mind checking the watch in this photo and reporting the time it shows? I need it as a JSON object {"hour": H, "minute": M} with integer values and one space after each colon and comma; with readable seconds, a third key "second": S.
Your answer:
{"hour": 5, "minute": 59}
